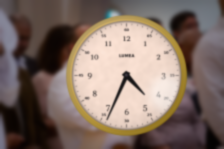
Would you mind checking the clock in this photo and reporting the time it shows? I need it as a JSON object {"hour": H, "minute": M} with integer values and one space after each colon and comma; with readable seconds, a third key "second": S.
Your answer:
{"hour": 4, "minute": 34}
